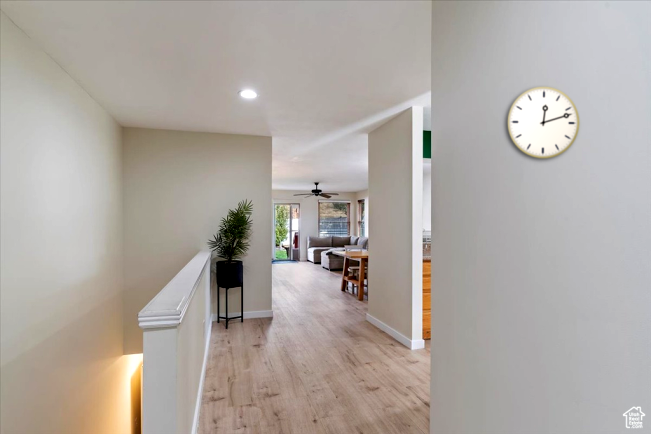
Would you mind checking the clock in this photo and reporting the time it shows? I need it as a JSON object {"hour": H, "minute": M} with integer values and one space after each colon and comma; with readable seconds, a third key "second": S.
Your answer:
{"hour": 12, "minute": 12}
